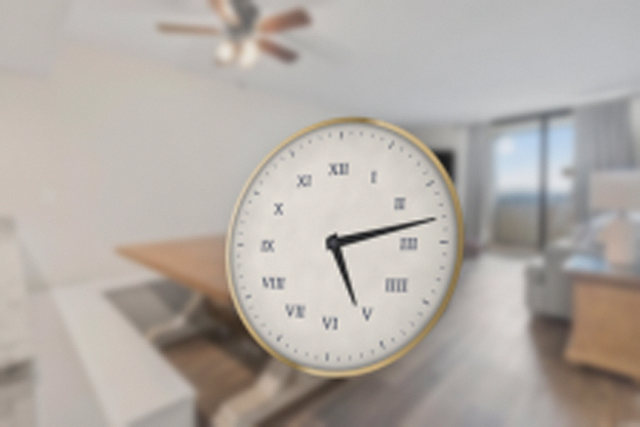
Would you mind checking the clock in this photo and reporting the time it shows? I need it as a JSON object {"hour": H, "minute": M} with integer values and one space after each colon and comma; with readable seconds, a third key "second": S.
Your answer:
{"hour": 5, "minute": 13}
